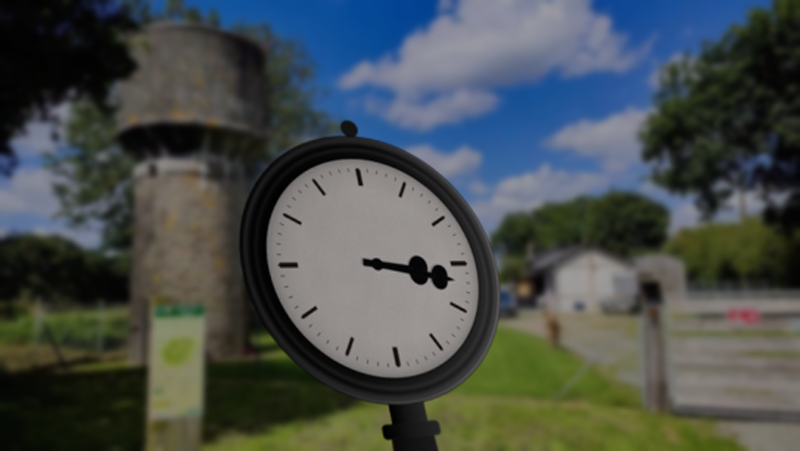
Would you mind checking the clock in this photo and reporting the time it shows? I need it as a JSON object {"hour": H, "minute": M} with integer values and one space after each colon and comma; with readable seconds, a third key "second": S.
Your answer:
{"hour": 3, "minute": 17}
